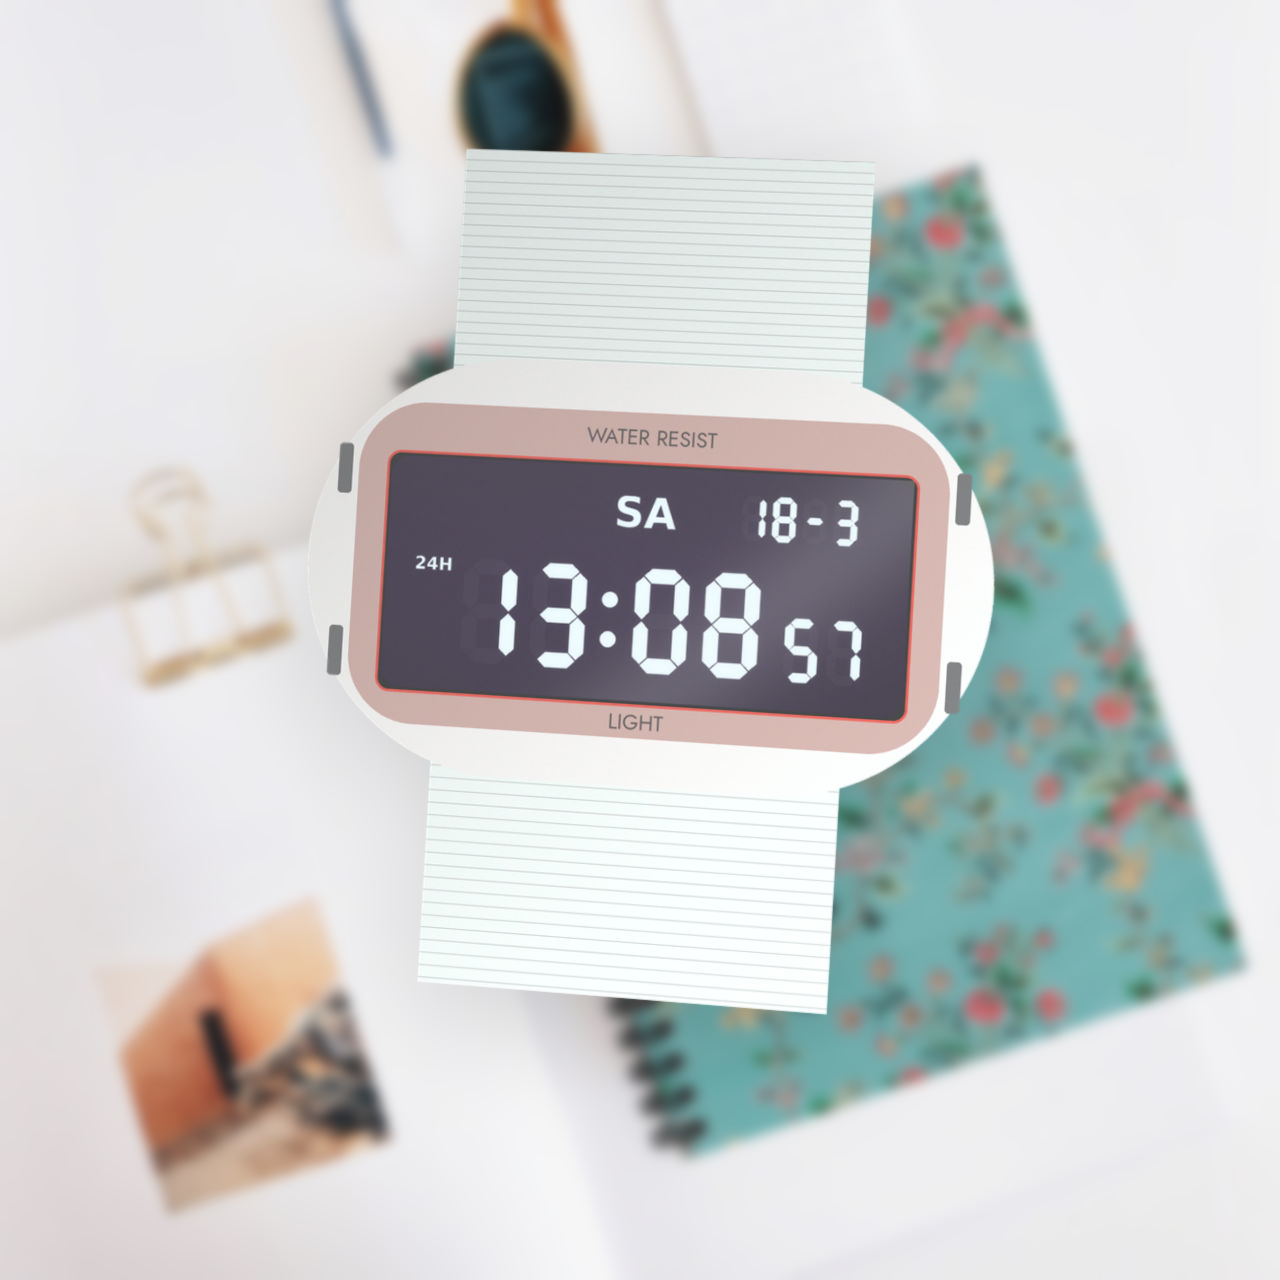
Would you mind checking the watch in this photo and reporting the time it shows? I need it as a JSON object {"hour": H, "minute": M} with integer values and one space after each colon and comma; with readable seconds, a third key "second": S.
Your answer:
{"hour": 13, "minute": 8, "second": 57}
